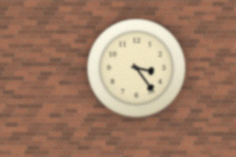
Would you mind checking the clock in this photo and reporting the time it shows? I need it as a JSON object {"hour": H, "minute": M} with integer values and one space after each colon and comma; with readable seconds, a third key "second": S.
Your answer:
{"hour": 3, "minute": 24}
